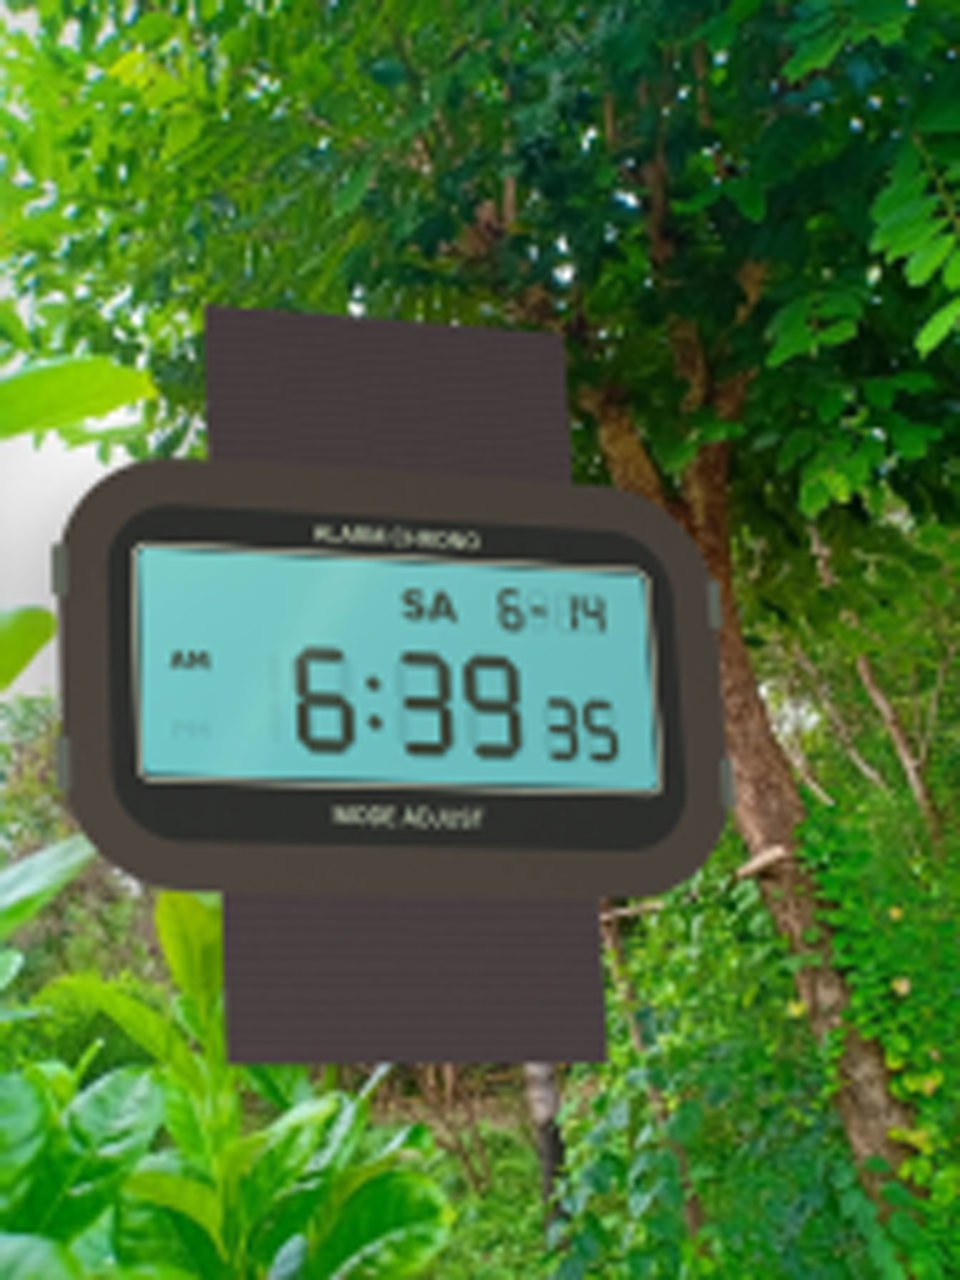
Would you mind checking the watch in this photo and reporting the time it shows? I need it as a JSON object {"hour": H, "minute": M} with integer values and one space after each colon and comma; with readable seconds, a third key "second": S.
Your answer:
{"hour": 6, "minute": 39, "second": 35}
